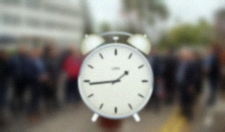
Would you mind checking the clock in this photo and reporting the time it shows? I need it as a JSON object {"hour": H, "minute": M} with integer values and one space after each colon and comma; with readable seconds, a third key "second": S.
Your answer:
{"hour": 1, "minute": 44}
